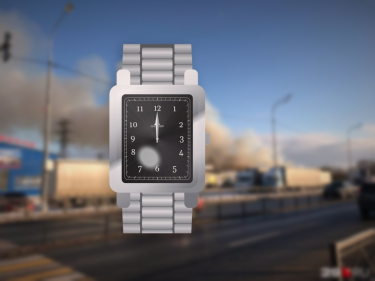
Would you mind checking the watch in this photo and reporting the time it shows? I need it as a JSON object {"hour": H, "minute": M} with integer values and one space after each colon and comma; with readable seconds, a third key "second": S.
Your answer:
{"hour": 12, "minute": 0}
